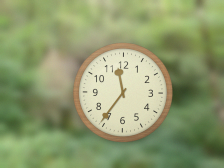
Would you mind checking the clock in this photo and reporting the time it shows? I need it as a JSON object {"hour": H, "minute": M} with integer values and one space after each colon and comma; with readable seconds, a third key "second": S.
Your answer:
{"hour": 11, "minute": 36}
